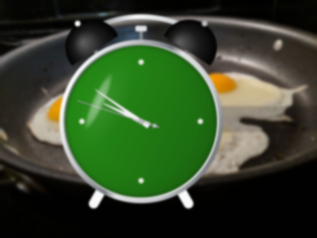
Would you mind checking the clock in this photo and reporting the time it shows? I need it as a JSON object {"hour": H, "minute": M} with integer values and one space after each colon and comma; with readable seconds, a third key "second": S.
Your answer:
{"hour": 9, "minute": 50, "second": 48}
